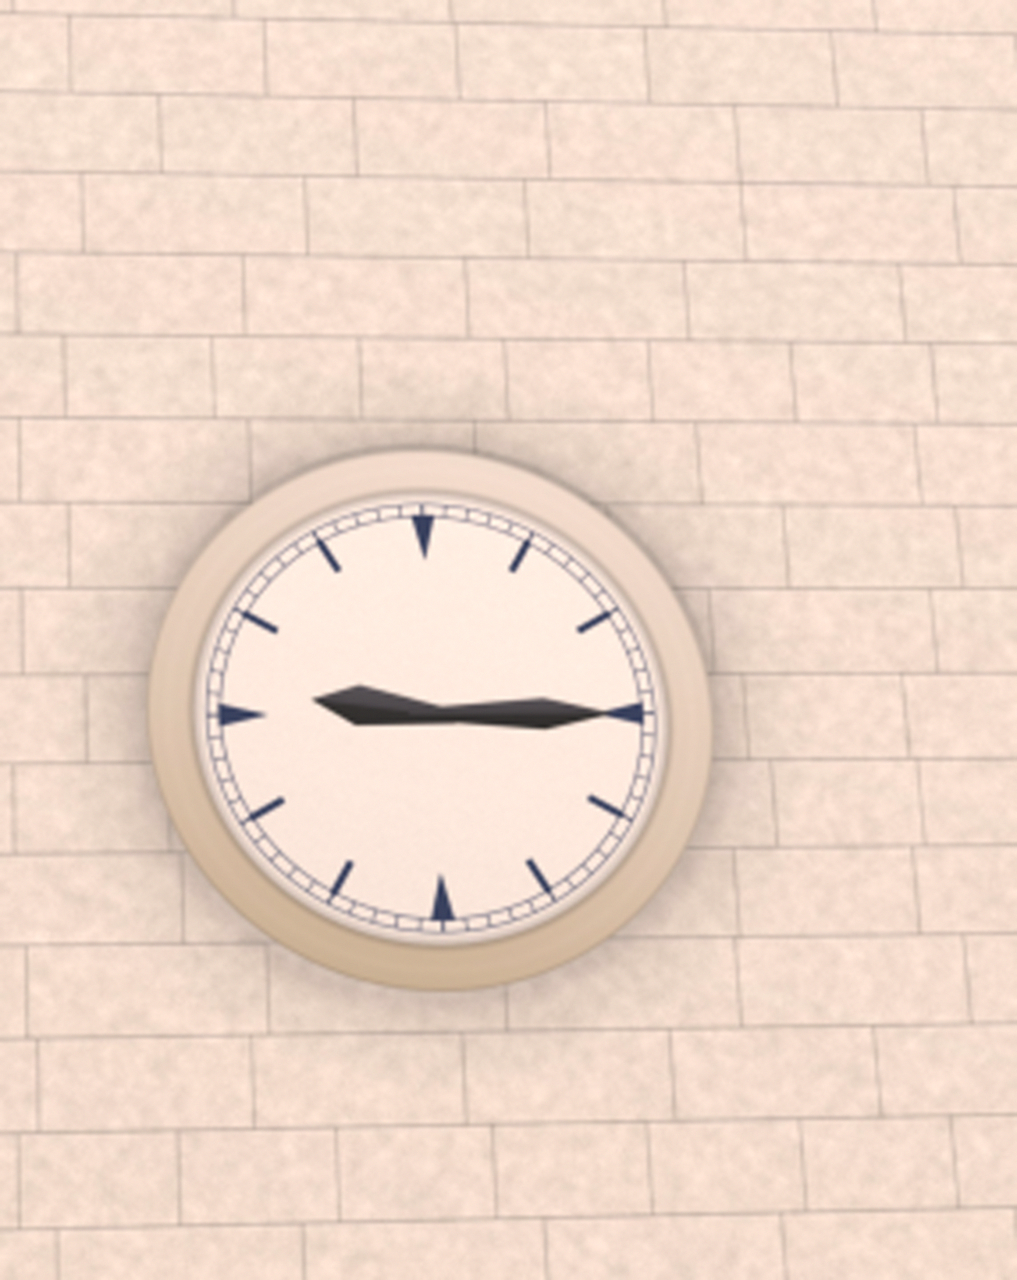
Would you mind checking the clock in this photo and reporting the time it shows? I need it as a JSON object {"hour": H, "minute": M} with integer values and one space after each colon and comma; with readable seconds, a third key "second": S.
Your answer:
{"hour": 9, "minute": 15}
